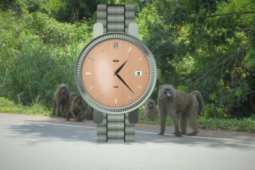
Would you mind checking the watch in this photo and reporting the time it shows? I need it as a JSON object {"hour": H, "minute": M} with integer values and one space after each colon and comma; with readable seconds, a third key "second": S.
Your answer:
{"hour": 1, "minute": 23}
